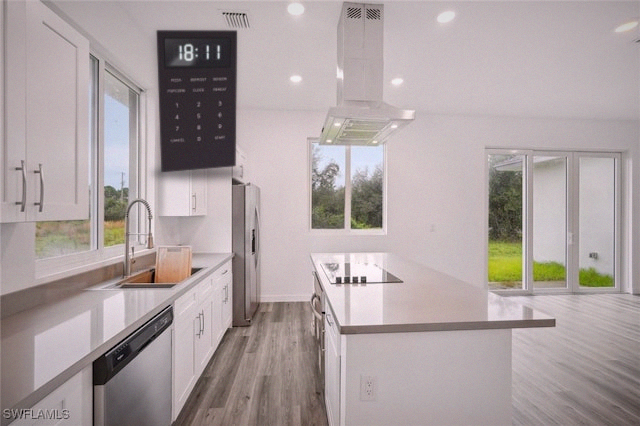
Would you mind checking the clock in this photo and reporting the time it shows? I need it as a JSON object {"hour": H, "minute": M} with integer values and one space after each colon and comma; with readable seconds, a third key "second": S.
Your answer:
{"hour": 18, "minute": 11}
